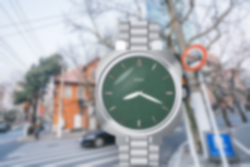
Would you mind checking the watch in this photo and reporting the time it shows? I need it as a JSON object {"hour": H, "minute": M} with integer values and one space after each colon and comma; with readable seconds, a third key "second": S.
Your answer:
{"hour": 8, "minute": 19}
